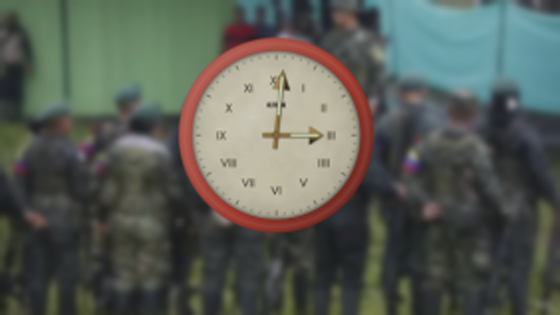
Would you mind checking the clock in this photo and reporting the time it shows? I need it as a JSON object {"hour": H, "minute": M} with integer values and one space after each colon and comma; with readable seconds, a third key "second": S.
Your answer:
{"hour": 3, "minute": 1}
